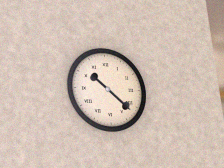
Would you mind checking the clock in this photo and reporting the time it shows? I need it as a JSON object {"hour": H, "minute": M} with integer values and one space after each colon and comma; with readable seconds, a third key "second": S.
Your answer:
{"hour": 10, "minute": 22}
